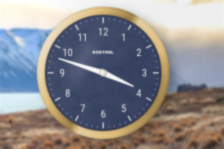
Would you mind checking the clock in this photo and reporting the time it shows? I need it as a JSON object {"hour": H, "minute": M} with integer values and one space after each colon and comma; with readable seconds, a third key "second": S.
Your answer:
{"hour": 3, "minute": 48}
